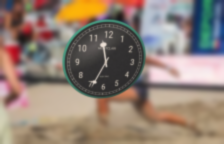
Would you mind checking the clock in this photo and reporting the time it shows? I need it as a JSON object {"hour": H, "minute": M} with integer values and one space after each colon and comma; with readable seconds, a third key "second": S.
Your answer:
{"hour": 11, "minute": 34}
